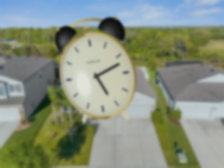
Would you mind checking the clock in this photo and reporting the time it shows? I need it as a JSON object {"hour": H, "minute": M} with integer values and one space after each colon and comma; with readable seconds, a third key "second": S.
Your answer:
{"hour": 5, "minute": 12}
